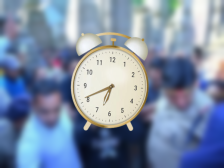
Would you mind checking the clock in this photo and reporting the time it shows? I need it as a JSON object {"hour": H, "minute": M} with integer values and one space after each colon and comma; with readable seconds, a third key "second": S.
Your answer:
{"hour": 6, "minute": 41}
